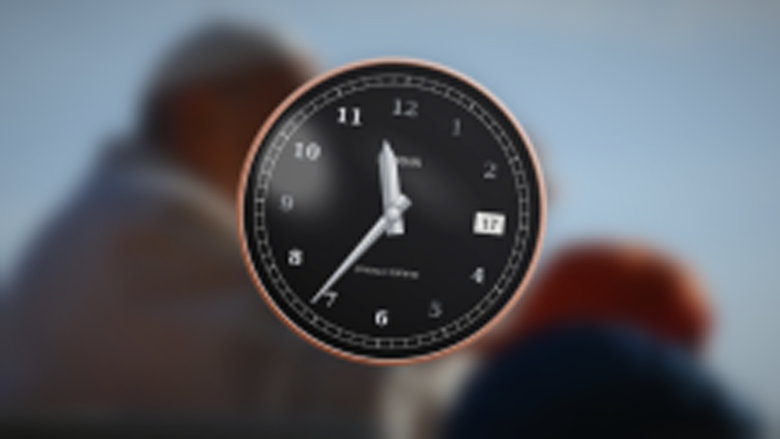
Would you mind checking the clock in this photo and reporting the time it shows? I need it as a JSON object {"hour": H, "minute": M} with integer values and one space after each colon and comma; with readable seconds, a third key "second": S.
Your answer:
{"hour": 11, "minute": 36}
